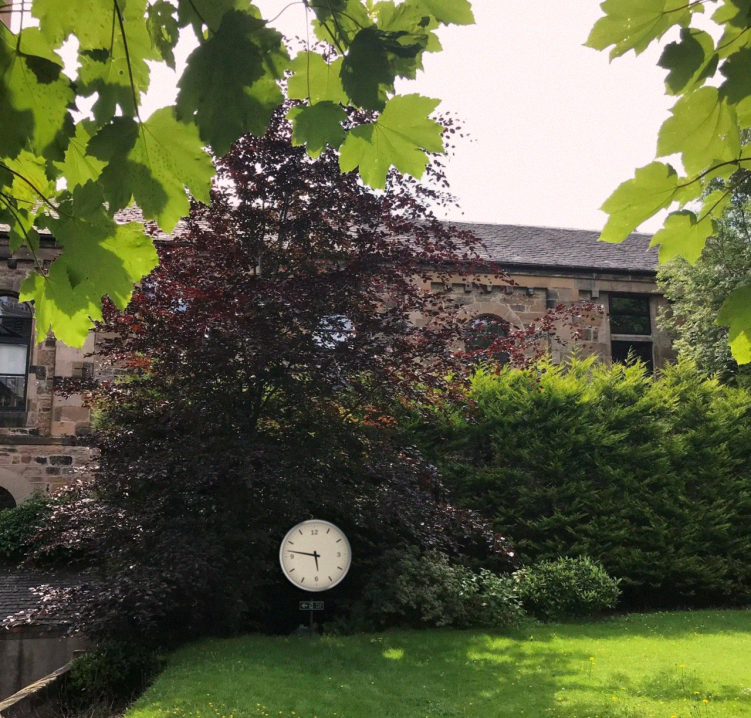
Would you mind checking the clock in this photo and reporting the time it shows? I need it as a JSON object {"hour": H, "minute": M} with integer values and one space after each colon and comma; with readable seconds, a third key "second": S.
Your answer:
{"hour": 5, "minute": 47}
